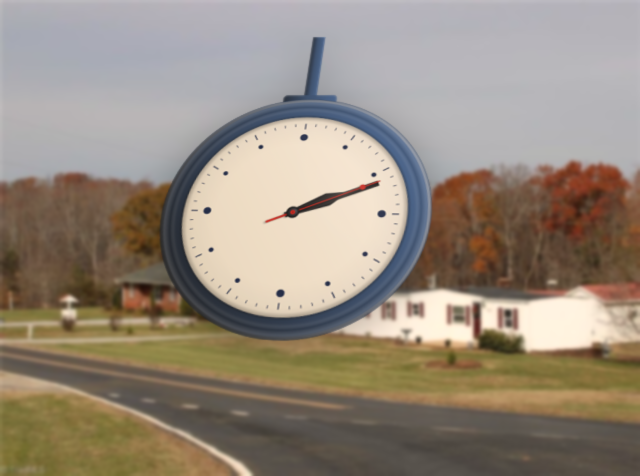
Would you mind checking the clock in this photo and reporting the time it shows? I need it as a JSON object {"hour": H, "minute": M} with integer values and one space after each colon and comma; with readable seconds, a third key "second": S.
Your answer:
{"hour": 2, "minute": 11, "second": 11}
